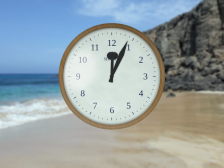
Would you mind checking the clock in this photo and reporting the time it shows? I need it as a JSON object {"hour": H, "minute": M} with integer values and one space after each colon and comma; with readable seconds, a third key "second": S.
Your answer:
{"hour": 12, "minute": 4}
